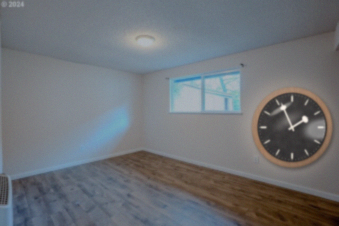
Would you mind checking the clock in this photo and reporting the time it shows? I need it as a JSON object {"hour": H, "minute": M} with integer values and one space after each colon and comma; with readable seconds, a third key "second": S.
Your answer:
{"hour": 1, "minute": 56}
